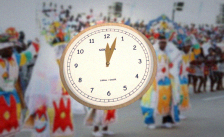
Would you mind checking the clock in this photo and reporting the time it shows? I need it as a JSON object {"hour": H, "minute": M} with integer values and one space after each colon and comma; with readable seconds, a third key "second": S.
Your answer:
{"hour": 12, "minute": 3}
